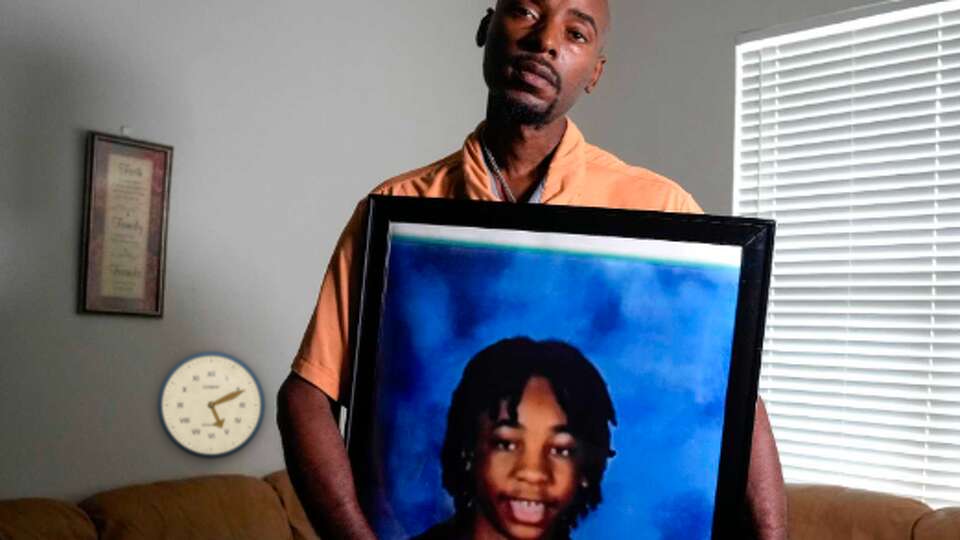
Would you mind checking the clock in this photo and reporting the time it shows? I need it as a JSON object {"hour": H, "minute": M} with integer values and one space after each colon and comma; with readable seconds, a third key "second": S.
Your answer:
{"hour": 5, "minute": 11}
